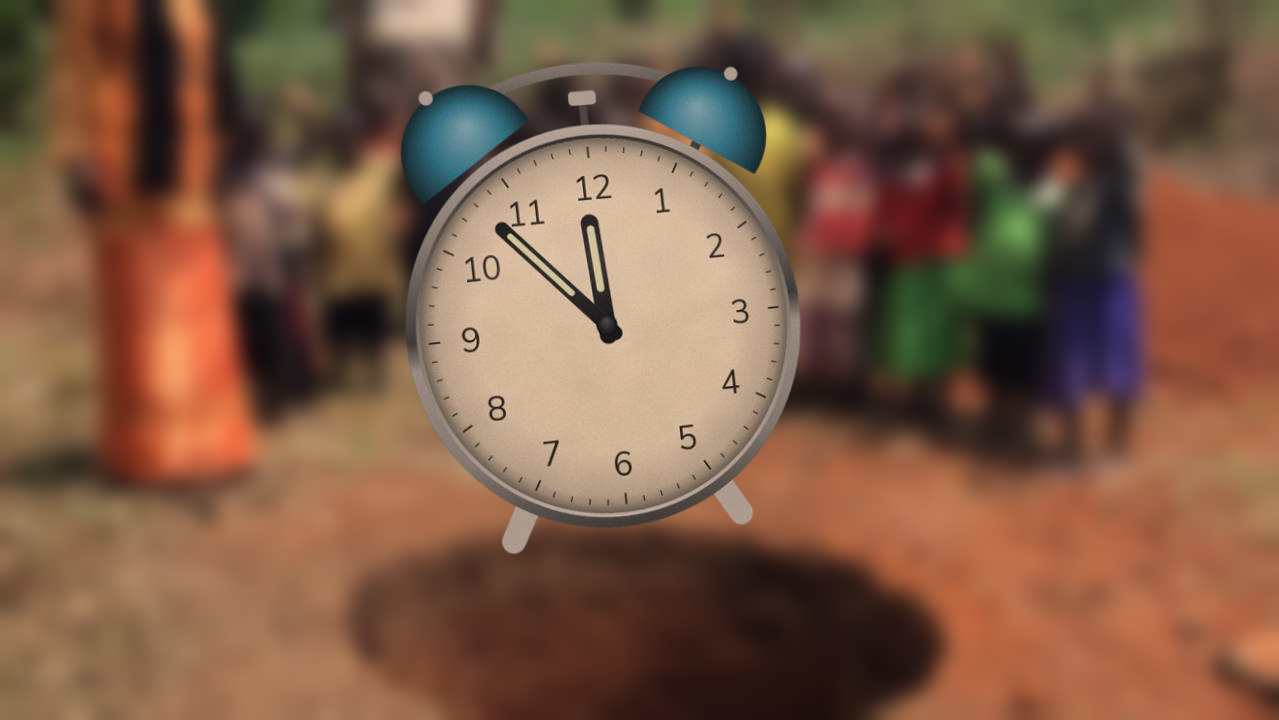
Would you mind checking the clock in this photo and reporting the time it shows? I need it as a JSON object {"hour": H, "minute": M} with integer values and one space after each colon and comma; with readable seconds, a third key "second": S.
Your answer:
{"hour": 11, "minute": 53}
